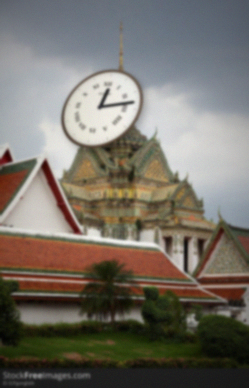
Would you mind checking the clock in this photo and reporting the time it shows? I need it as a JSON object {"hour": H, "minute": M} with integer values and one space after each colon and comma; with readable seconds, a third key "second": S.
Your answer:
{"hour": 12, "minute": 13}
